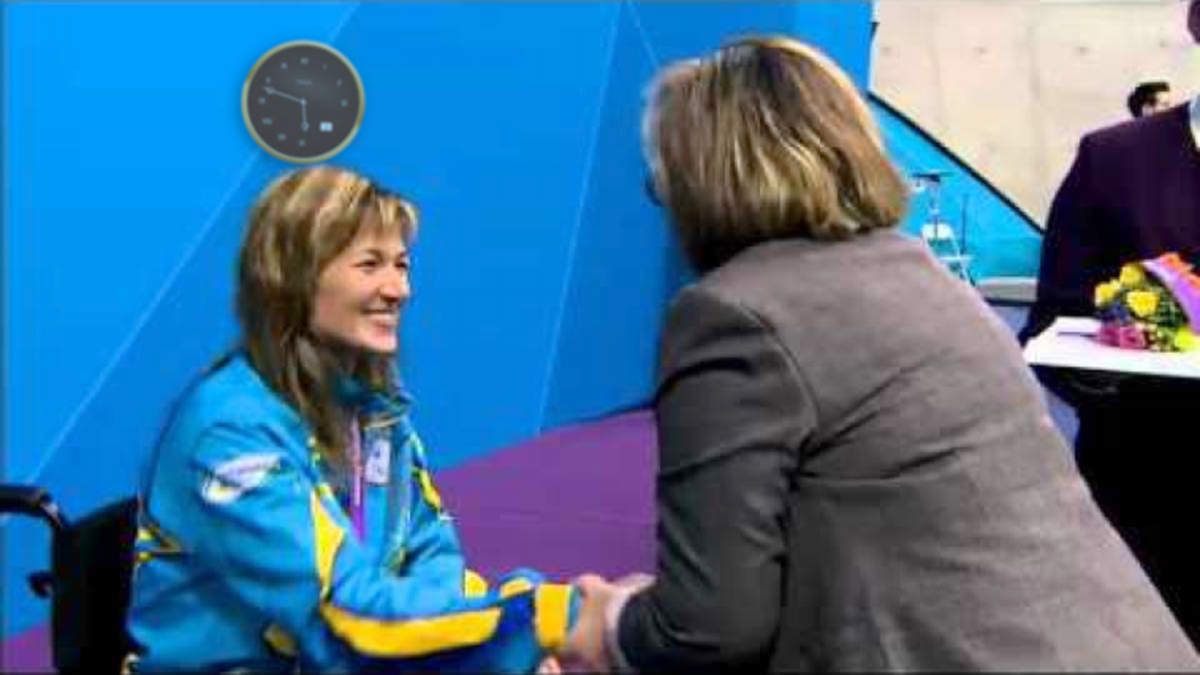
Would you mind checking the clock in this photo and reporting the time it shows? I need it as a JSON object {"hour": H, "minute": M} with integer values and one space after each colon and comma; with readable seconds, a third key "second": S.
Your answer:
{"hour": 5, "minute": 48}
